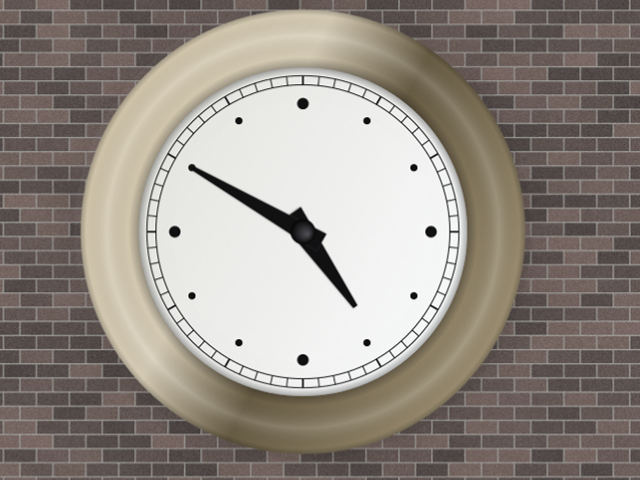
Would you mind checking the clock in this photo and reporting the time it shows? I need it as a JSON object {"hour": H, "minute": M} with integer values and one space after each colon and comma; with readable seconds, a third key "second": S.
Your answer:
{"hour": 4, "minute": 50}
